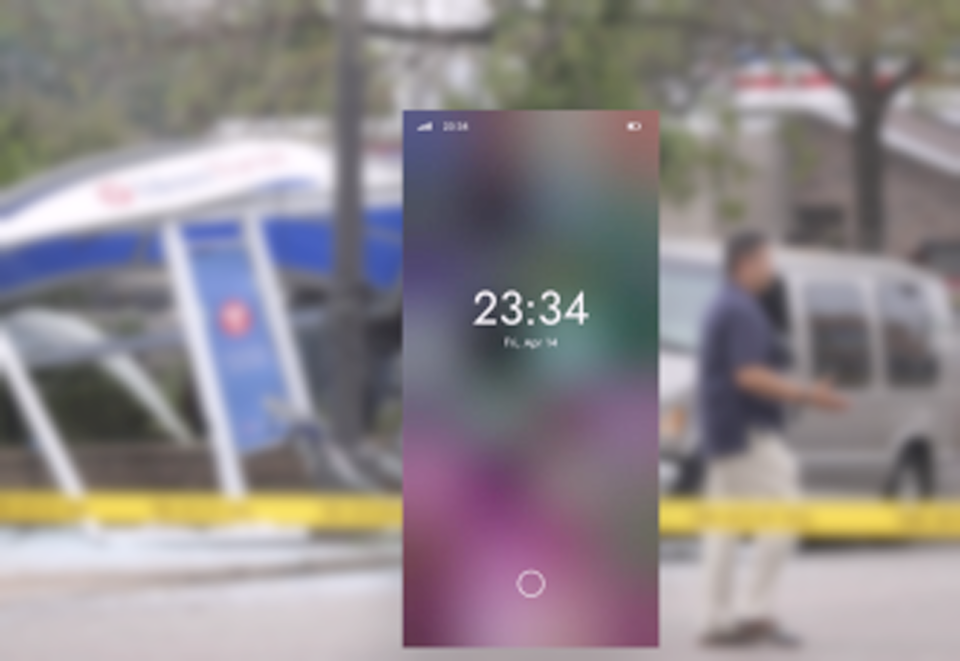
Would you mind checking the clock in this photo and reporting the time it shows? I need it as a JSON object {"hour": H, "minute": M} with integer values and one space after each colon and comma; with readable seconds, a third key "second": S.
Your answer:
{"hour": 23, "minute": 34}
